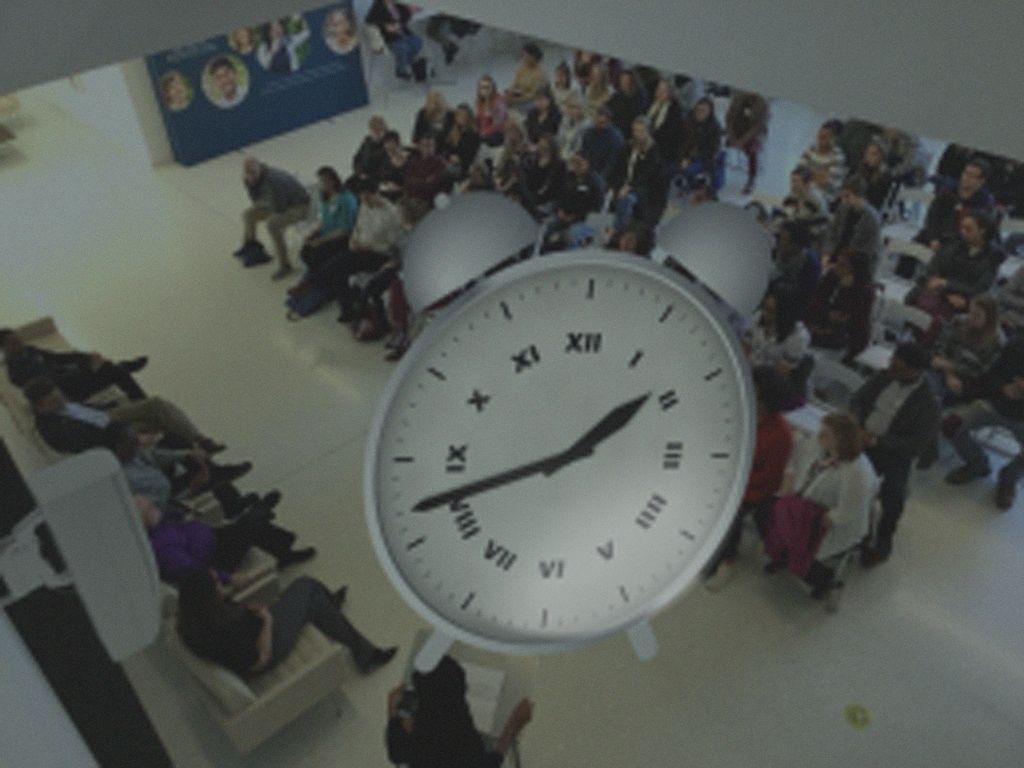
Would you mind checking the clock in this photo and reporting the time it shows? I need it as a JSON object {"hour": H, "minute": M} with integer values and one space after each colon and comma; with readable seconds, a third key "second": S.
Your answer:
{"hour": 1, "minute": 42}
